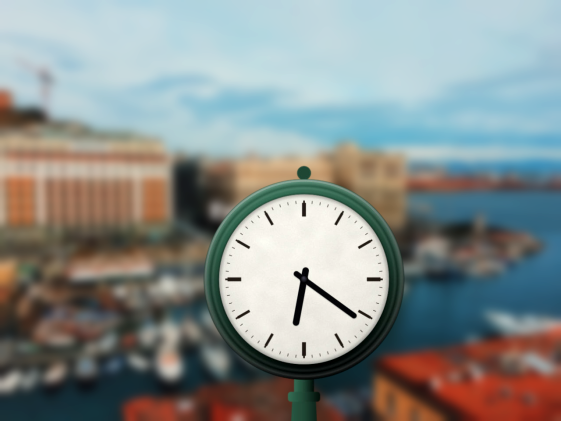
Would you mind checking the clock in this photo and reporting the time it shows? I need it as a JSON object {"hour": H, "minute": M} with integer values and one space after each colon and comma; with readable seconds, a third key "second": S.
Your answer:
{"hour": 6, "minute": 21}
